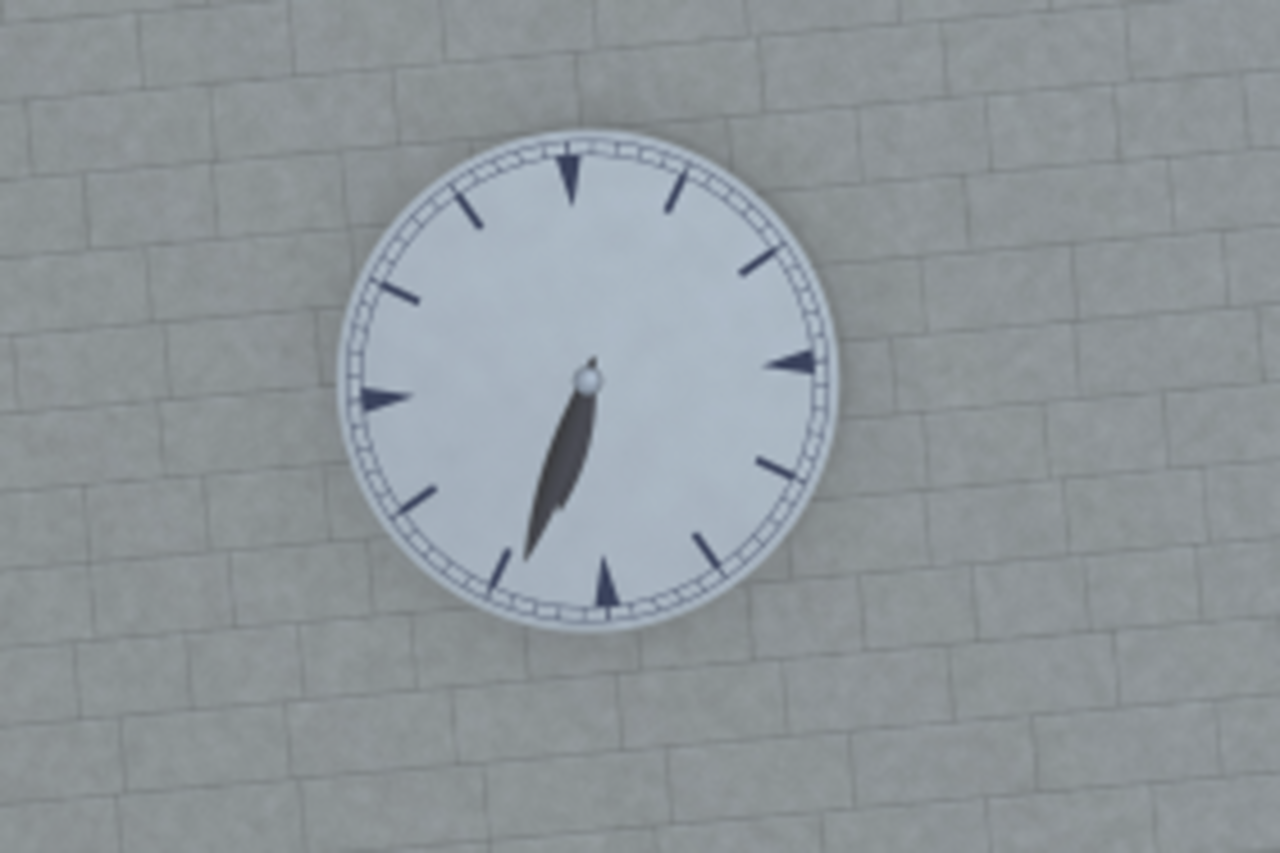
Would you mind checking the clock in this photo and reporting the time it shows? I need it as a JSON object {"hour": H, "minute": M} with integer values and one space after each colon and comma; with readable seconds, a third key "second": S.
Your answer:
{"hour": 6, "minute": 34}
